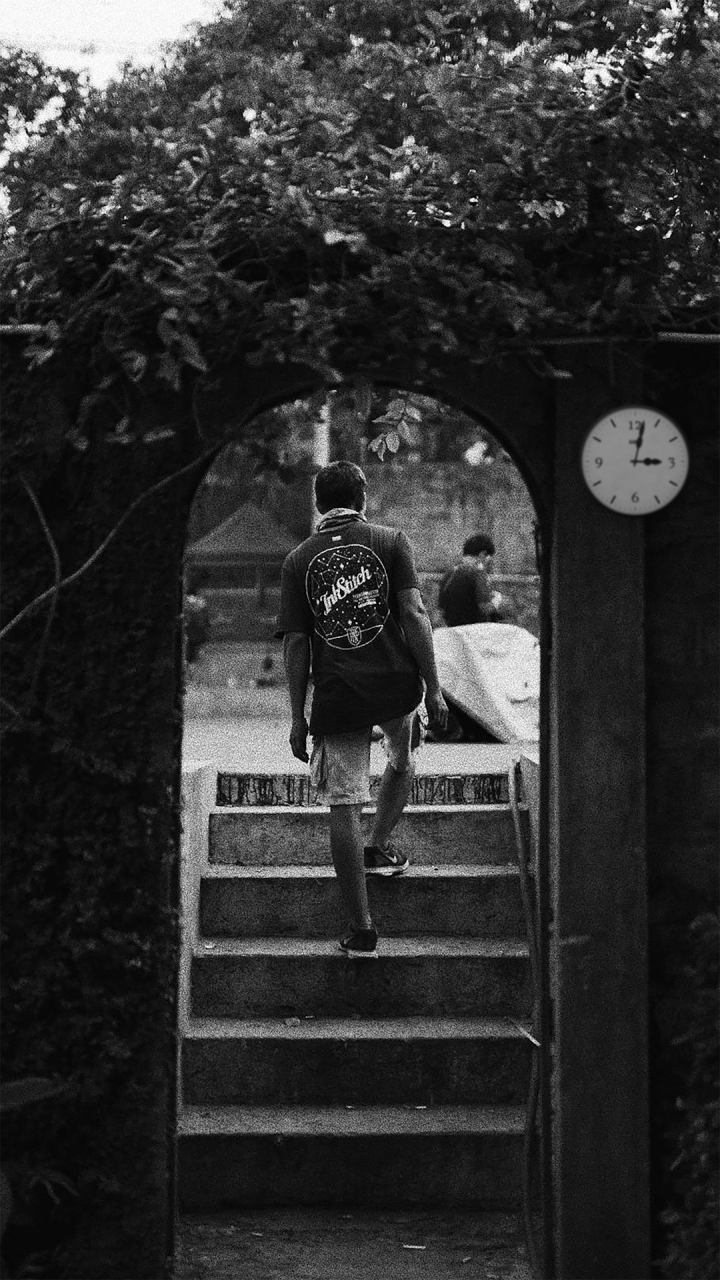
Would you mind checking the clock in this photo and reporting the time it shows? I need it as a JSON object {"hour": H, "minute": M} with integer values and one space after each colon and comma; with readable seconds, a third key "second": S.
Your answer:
{"hour": 3, "minute": 2}
